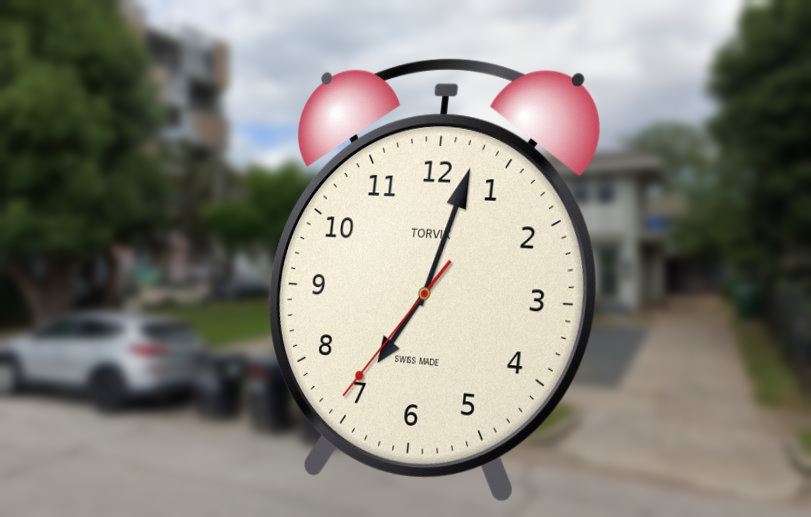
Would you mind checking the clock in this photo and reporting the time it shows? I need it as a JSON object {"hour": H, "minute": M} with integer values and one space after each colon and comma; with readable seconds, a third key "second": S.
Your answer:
{"hour": 7, "minute": 2, "second": 36}
